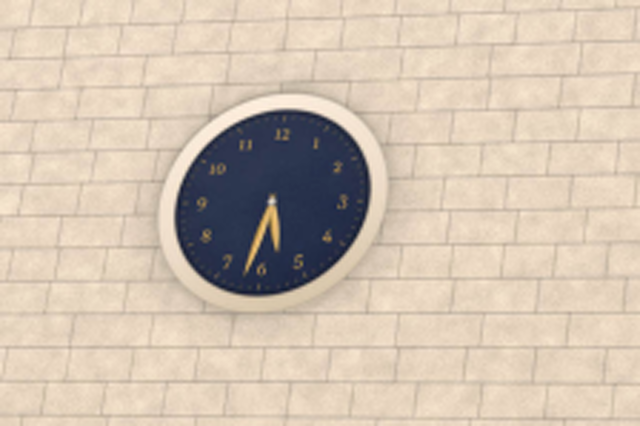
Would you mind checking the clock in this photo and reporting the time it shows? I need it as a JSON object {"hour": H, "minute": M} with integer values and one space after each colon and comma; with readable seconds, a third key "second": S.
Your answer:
{"hour": 5, "minute": 32}
